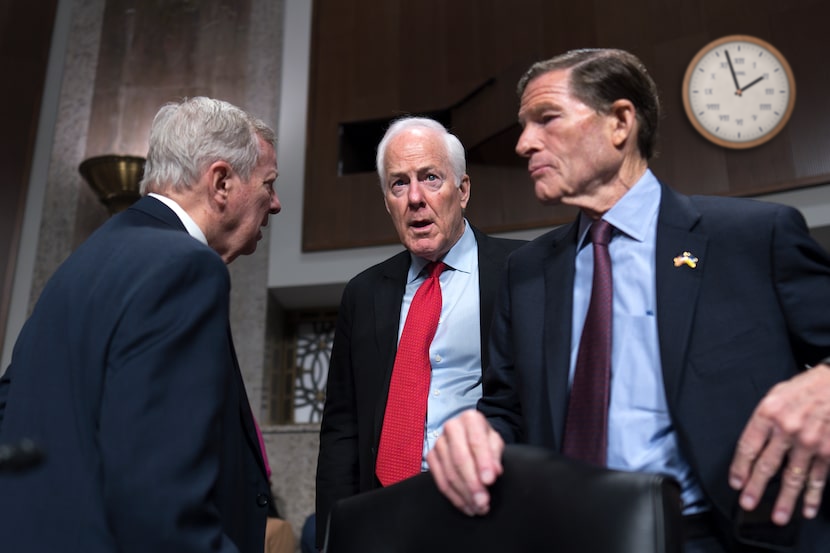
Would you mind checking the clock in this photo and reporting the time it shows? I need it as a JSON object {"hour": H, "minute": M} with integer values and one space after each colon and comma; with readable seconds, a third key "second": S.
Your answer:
{"hour": 1, "minute": 57}
